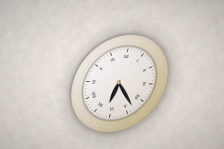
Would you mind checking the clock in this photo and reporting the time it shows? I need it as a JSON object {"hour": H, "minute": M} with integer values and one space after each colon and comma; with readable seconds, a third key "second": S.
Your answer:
{"hour": 6, "minute": 23}
